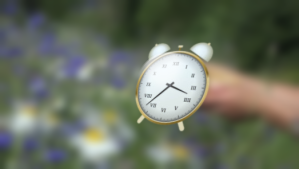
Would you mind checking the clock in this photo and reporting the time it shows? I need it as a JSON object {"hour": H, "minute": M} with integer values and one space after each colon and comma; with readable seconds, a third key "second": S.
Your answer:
{"hour": 3, "minute": 37}
